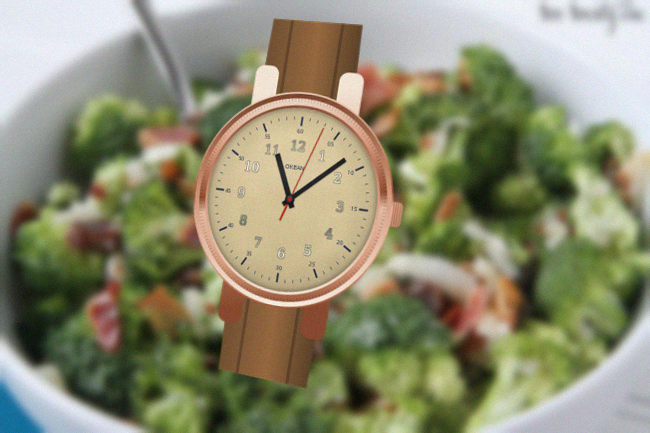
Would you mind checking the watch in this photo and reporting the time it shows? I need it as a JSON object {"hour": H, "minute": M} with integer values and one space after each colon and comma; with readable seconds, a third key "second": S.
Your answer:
{"hour": 11, "minute": 8, "second": 3}
